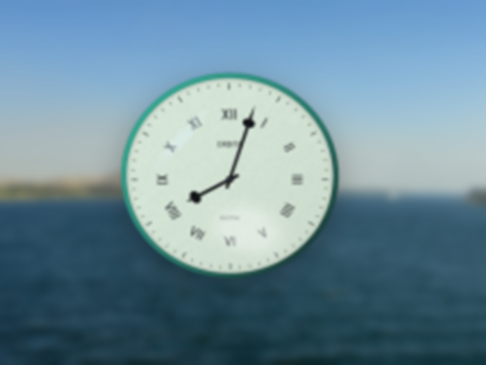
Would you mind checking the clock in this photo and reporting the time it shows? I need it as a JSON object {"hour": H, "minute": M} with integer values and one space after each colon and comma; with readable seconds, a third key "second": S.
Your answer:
{"hour": 8, "minute": 3}
